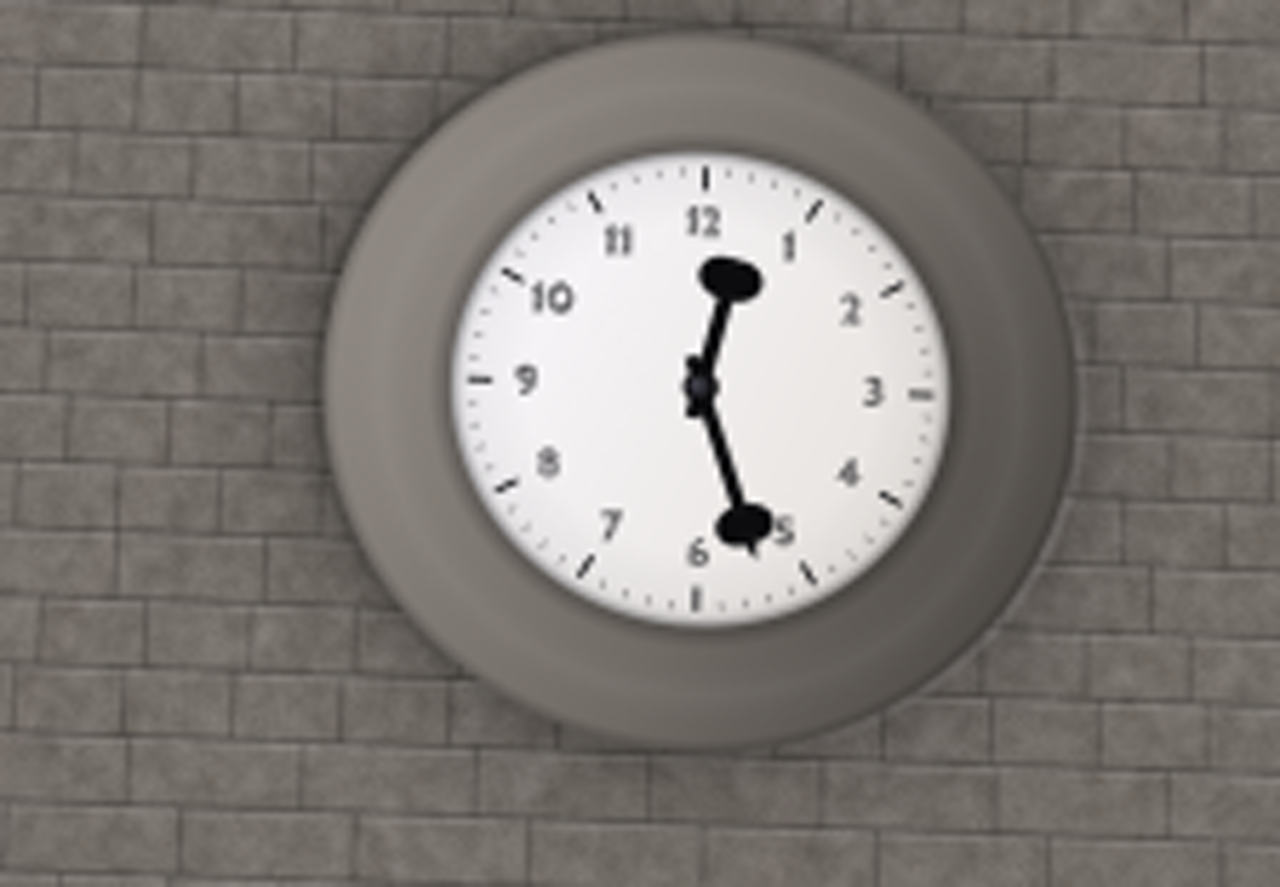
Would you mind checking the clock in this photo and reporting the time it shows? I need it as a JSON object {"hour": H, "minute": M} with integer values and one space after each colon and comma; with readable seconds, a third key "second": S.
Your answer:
{"hour": 12, "minute": 27}
